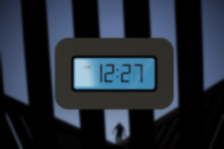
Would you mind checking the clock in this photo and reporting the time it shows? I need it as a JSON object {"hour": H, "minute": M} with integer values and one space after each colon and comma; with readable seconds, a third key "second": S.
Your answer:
{"hour": 12, "minute": 27}
